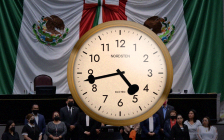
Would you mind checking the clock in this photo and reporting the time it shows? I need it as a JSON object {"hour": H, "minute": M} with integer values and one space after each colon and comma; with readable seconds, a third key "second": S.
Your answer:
{"hour": 4, "minute": 43}
